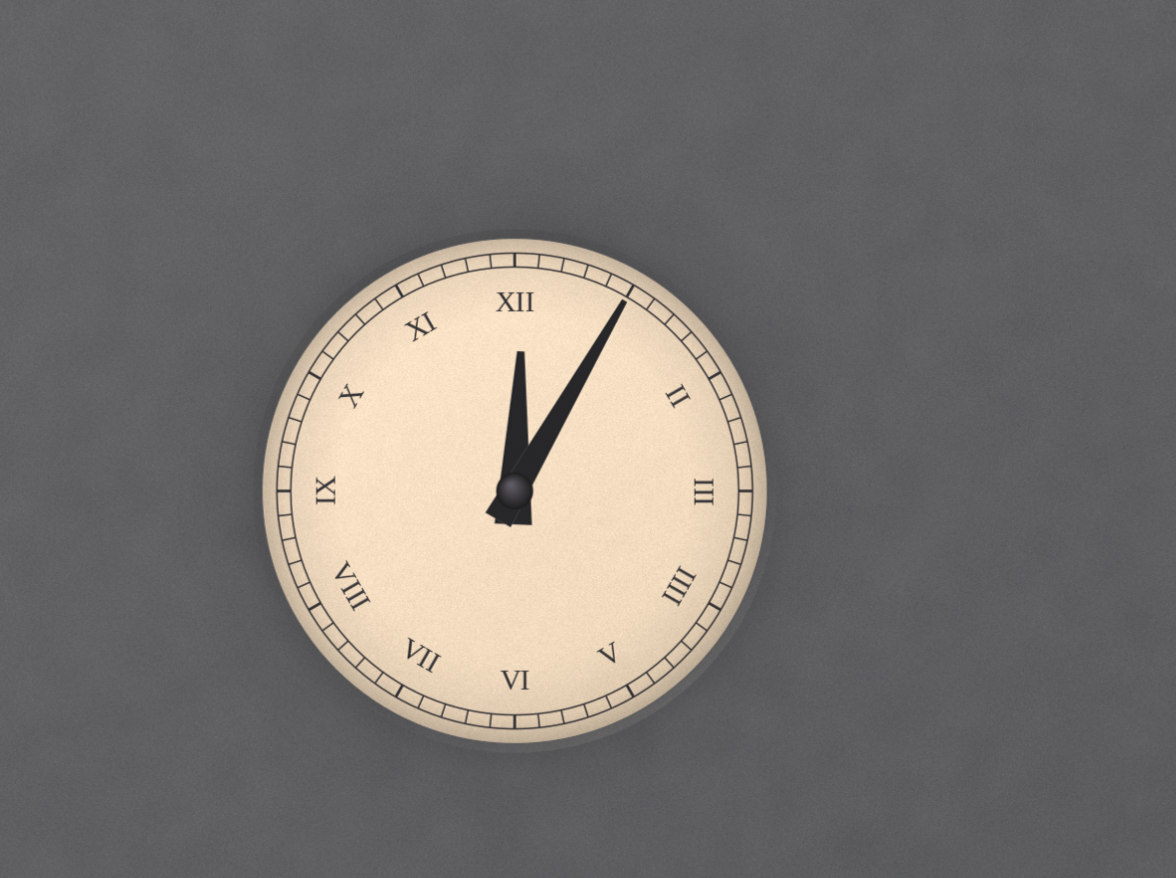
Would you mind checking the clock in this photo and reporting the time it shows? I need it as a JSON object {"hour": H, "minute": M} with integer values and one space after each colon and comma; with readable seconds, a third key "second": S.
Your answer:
{"hour": 12, "minute": 5}
